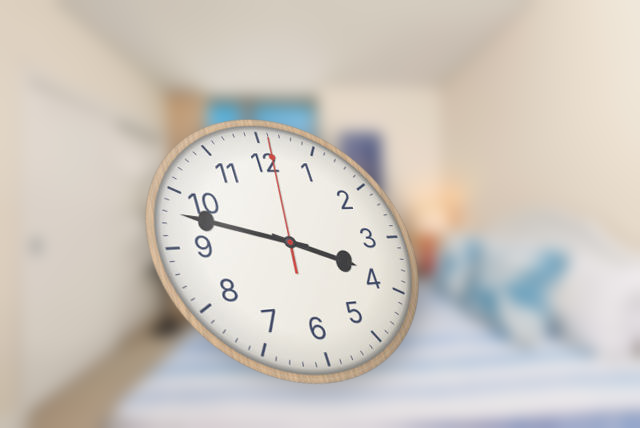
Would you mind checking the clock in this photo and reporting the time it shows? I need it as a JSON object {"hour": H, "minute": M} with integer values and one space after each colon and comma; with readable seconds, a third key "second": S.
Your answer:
{"hour": 3, "minute": 48, "second": 1}
